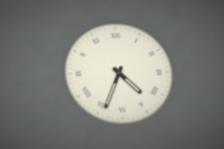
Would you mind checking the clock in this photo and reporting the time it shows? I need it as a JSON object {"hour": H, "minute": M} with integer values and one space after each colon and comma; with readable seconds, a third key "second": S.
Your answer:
{"hour": 4, "minute": 34}
